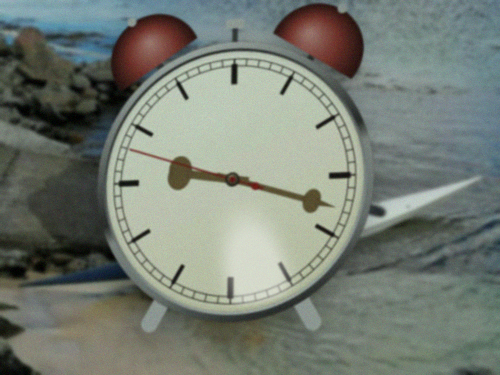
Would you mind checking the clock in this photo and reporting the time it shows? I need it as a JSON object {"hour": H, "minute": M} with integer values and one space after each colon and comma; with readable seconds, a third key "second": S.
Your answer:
{"hour": 9, "minute": 17, "second": 48}
